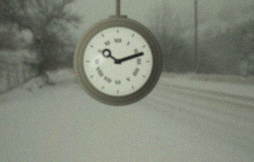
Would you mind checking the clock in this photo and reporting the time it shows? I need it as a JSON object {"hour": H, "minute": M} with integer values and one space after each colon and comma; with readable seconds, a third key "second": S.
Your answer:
{"hour": 10, "minute": 12}
